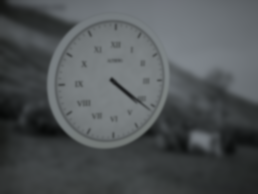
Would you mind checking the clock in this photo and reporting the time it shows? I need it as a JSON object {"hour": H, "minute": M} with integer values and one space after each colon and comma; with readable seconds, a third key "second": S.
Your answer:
{"hour": 4, "minute": 21}
